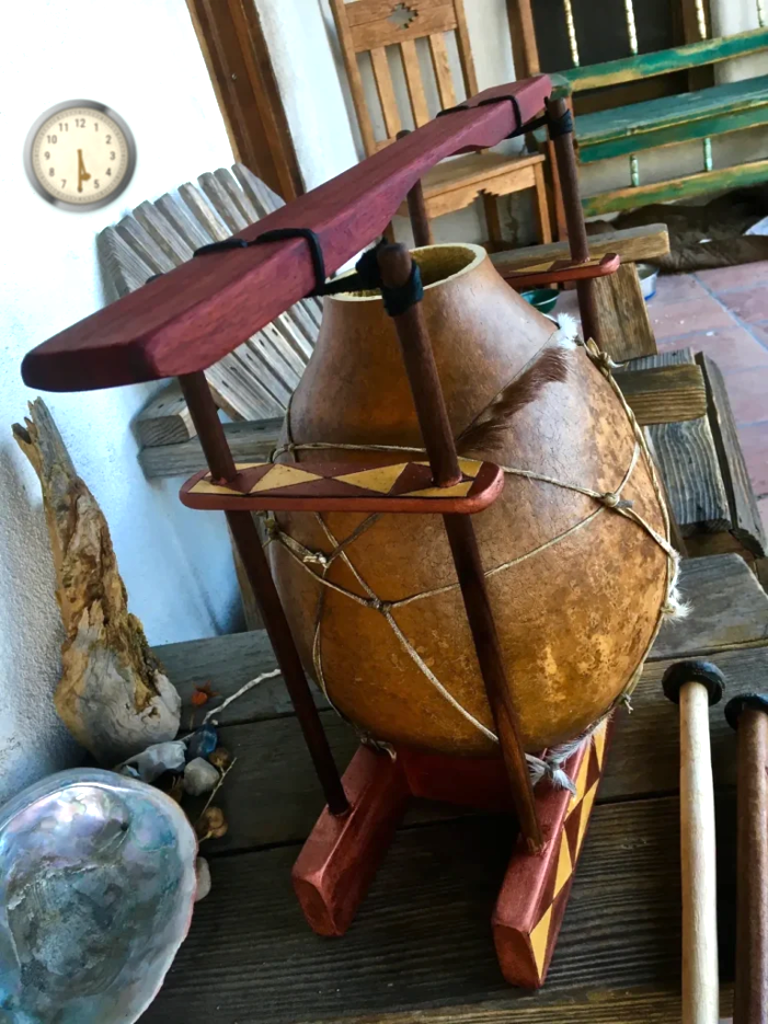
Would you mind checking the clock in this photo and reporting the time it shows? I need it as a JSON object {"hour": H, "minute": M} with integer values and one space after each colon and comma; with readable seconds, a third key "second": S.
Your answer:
{"hour": 5, "minute": 30}
